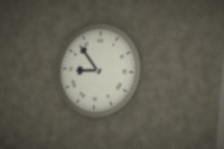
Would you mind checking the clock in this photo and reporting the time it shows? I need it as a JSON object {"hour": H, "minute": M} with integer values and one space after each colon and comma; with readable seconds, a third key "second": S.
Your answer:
{"hour": 8, "minute": 53}
